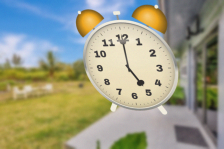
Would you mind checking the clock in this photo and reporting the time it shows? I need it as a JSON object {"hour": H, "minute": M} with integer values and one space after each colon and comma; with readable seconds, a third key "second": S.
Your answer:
{"hour": 5, "minute": 0}
